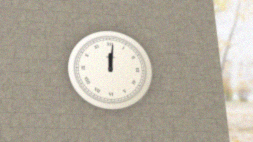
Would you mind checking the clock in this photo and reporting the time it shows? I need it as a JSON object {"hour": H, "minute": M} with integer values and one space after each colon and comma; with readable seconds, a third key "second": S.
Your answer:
{"hour": 12, "minute": 1}
